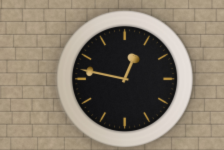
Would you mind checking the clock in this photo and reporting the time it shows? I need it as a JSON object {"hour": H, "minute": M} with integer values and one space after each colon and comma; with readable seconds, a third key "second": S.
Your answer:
{"hour": 12, "minute": 47}
